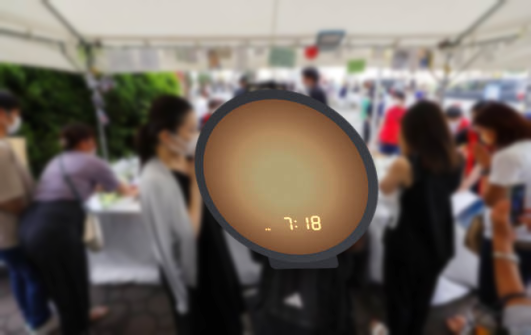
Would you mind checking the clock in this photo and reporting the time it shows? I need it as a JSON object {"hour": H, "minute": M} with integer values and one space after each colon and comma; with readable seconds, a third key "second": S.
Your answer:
{"hour": 7, "minute": 18}
